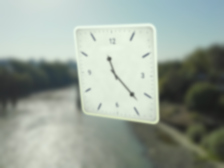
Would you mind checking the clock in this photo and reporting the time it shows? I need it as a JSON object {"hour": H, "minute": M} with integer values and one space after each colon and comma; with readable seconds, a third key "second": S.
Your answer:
{"hour": 11, "minute": 23}
